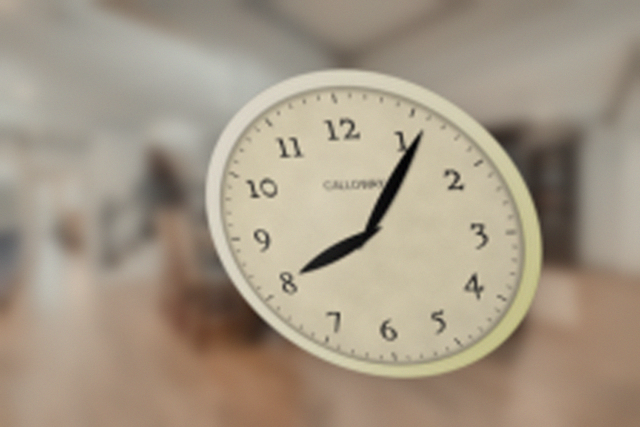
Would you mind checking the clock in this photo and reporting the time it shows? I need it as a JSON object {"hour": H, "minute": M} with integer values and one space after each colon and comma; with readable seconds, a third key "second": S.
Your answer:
{"hour": 8, "minute": 6}
